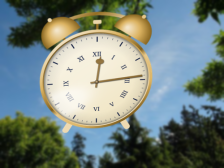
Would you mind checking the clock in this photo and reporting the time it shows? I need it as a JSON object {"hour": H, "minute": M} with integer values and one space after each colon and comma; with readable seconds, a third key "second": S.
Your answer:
{"hour": 12, "minute": 14}
